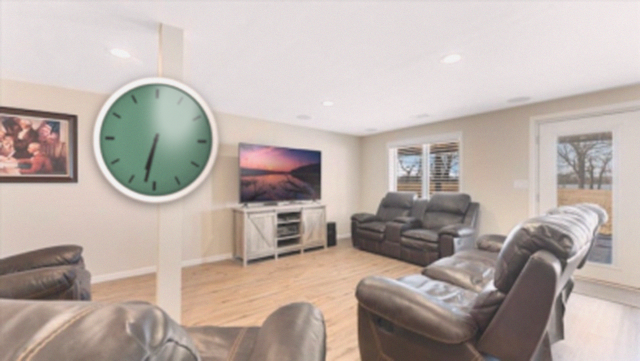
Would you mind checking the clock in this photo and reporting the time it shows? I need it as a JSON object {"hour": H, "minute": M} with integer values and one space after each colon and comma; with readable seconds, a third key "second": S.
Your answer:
{"hour": 6, "minute": 32}
